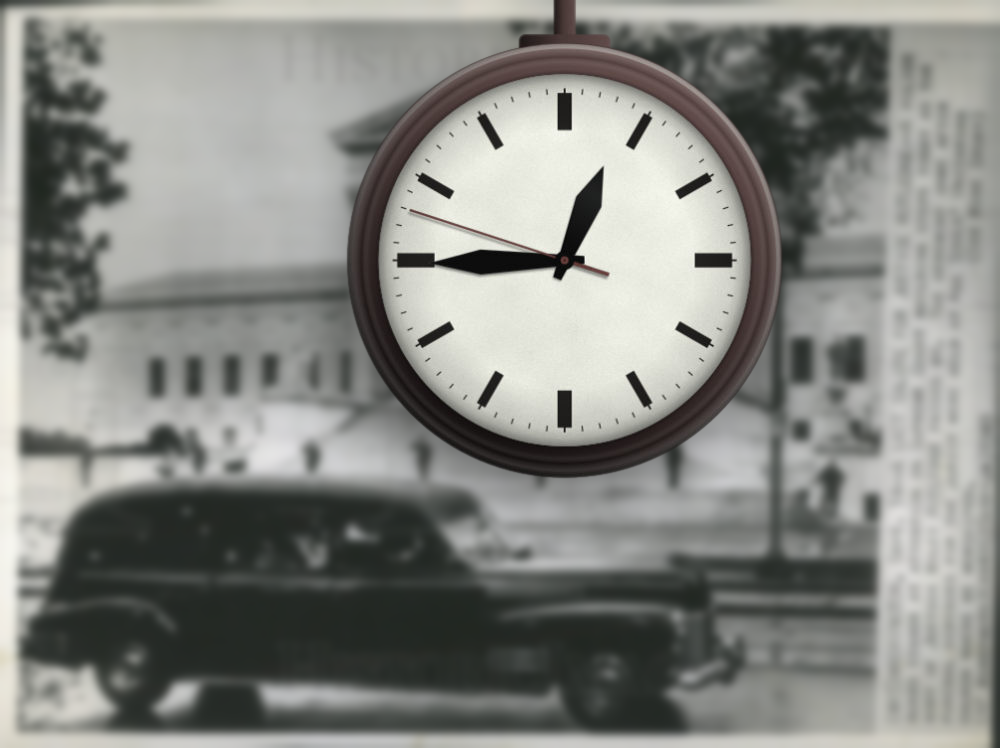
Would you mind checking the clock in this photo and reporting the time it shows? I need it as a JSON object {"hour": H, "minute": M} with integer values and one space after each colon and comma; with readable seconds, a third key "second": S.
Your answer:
{"hour": 12, "minute": 44, "second": 48}
